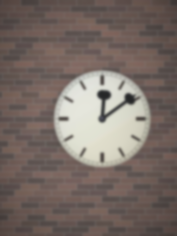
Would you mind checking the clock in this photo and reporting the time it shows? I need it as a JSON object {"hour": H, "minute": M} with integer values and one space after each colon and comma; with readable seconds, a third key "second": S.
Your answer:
{"hour": 12, "minute": 9}
